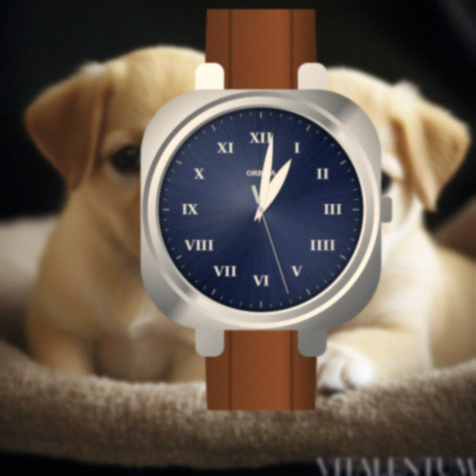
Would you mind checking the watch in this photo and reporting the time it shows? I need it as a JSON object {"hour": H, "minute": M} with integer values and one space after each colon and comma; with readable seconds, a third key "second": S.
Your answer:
{"hour": 1, "minute": 1, "second": 27}
